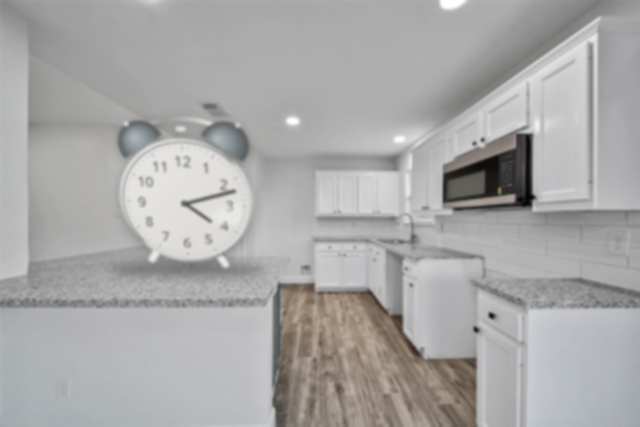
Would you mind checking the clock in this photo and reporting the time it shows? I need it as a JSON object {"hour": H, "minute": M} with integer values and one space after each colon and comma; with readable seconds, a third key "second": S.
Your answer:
{"hour": 4, "minute": 12}
